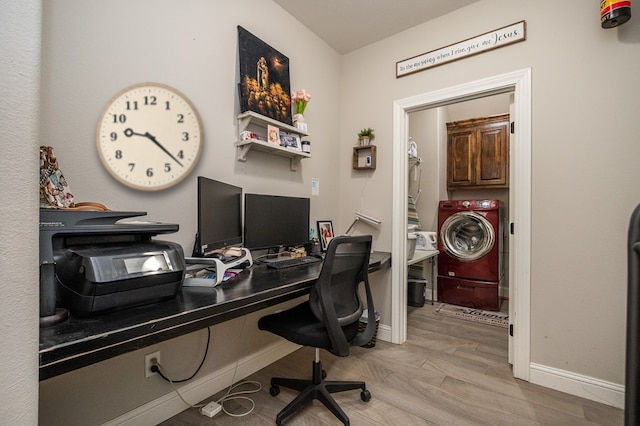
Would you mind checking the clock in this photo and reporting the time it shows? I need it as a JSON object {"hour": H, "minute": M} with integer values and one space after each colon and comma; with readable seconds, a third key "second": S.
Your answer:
{"hour": 9, "minute": 22}
